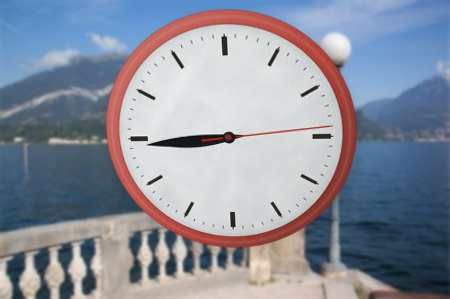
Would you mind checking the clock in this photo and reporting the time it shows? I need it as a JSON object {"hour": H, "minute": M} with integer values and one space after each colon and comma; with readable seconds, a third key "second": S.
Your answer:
{"hour": 8, "minute": 44, "second": 14}
